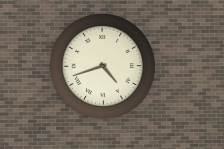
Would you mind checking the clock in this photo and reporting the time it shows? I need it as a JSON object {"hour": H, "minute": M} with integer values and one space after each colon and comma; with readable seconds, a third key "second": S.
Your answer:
{"hour": 4, "minute": 42}
